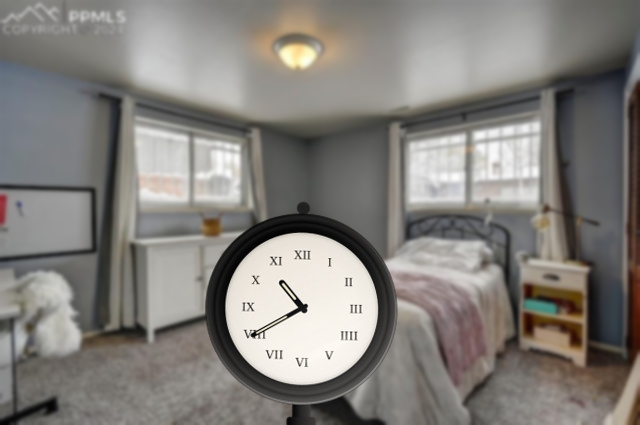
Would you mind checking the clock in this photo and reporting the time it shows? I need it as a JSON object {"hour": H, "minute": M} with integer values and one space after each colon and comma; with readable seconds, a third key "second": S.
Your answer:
{"hour": 10, "minute": 40}
